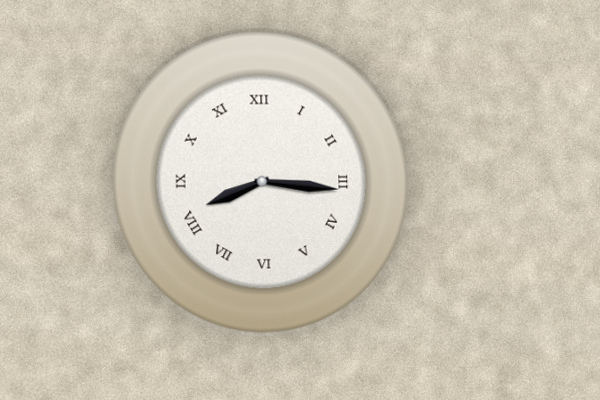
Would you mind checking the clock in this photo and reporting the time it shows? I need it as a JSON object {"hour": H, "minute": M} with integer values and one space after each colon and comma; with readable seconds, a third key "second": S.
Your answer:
{"hour": 8, "minute": 16}
